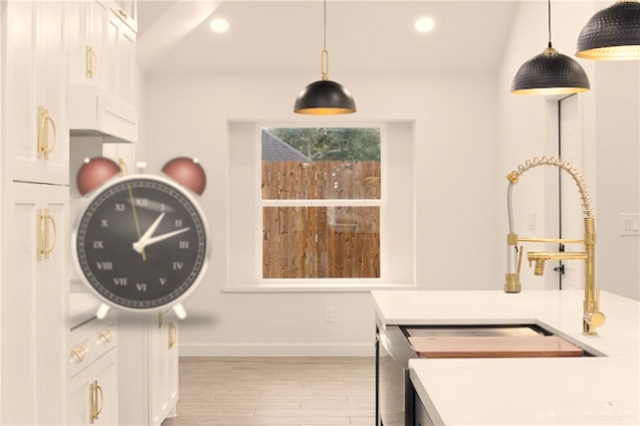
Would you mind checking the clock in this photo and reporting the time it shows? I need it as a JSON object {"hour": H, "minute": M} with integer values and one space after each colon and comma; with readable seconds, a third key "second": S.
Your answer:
{"hour": 1, "minute": 11, "second": 58}
